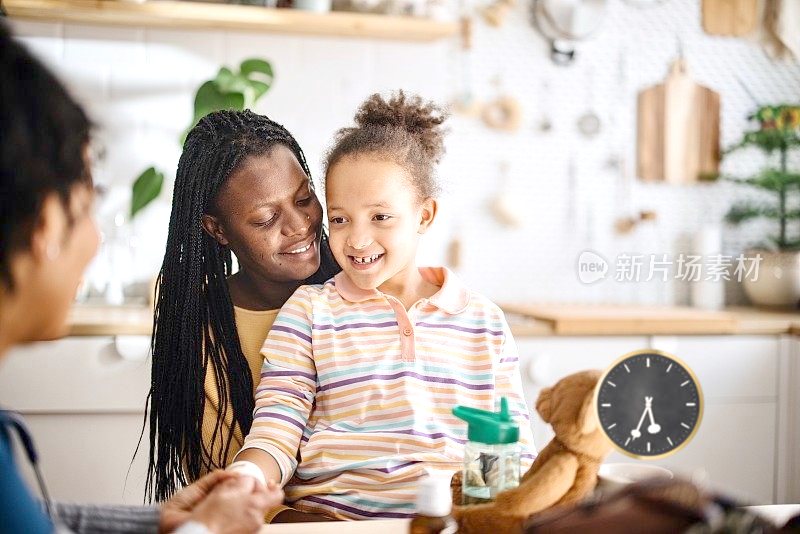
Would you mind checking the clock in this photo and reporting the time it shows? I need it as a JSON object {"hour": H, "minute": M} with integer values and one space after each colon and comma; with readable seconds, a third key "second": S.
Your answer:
{"hour": 5, "minute": 34}
